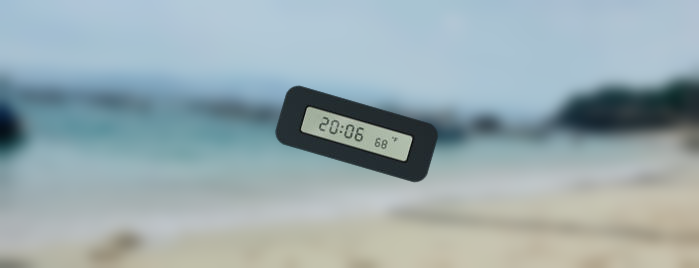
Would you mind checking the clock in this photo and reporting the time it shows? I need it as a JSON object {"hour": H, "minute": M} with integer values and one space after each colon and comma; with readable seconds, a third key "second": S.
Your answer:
{"hour": 20, "minute": 6}
